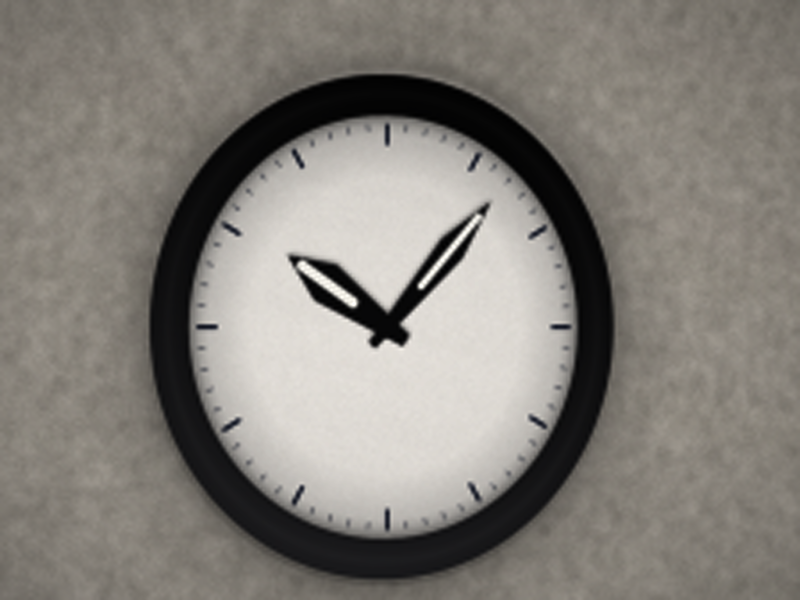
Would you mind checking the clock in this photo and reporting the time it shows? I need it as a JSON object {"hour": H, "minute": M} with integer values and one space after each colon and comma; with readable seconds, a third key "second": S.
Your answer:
{"hour": 10, "minute": 7}
